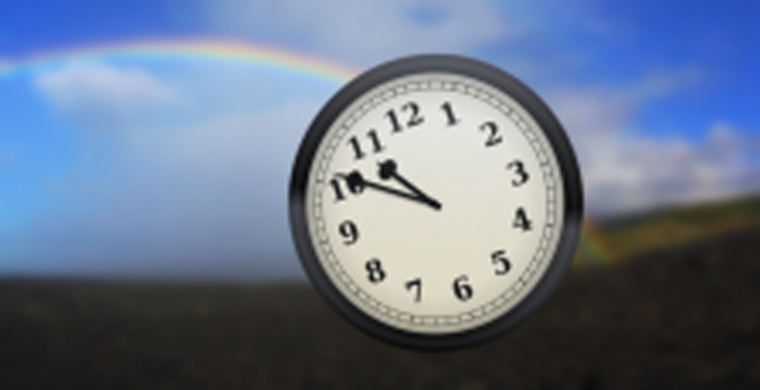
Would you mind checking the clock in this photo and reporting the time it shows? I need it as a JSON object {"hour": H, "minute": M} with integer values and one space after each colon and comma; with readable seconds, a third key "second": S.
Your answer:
{"hour": 10, "minute": 51}
